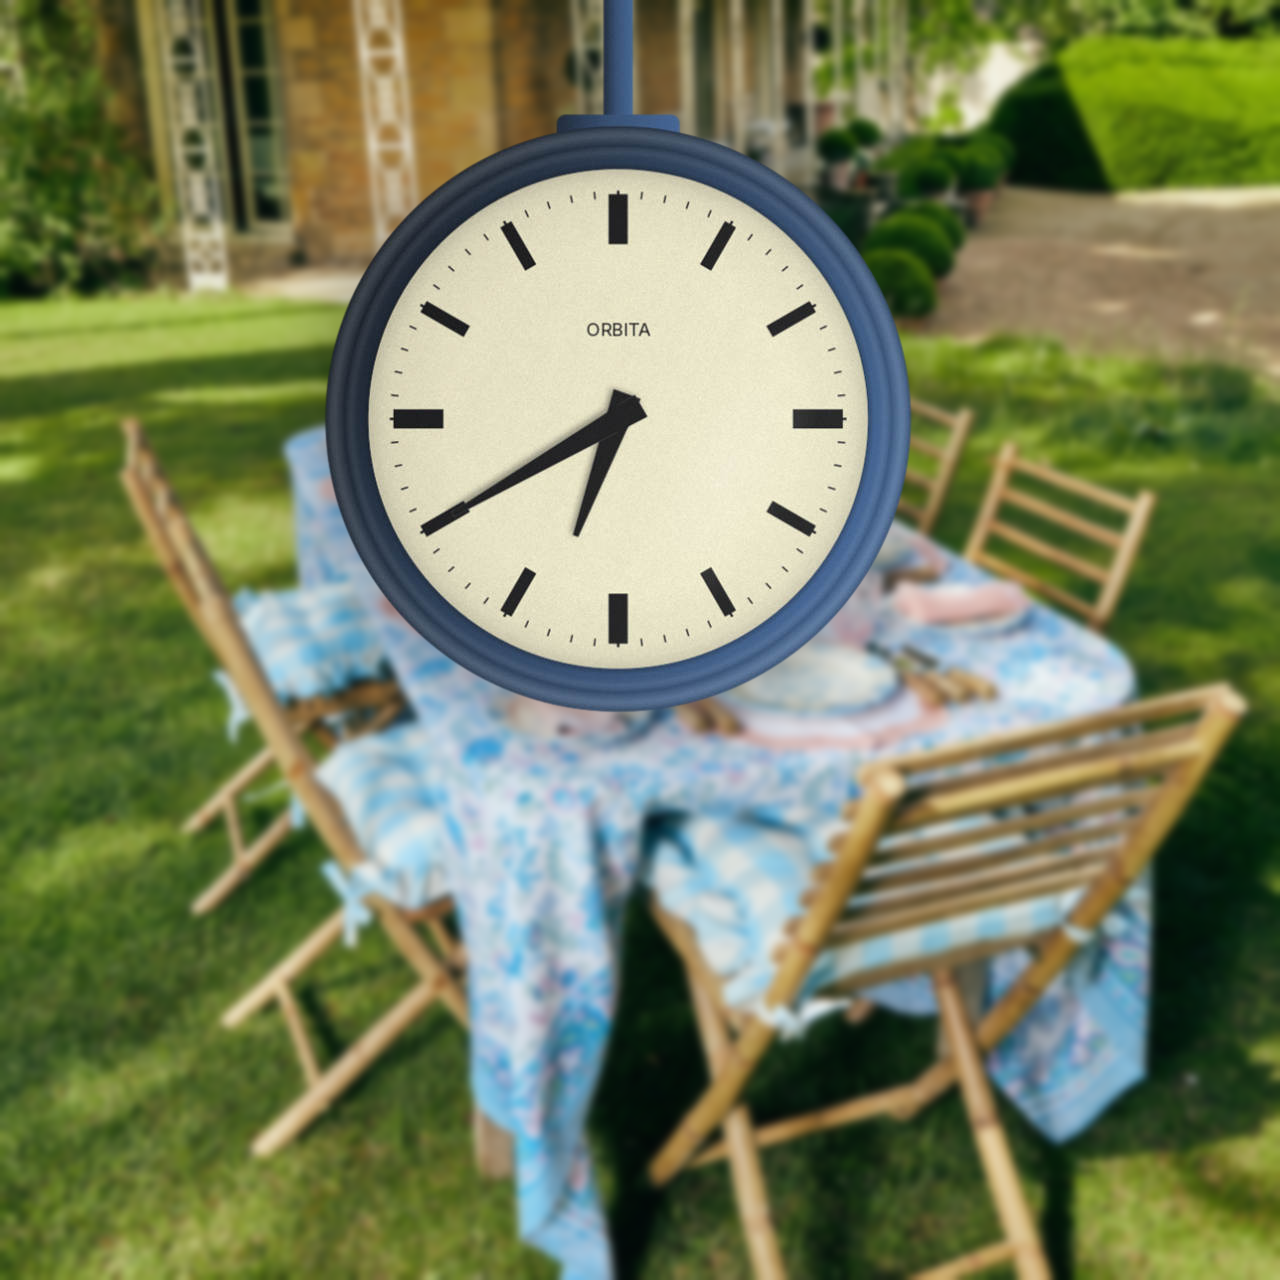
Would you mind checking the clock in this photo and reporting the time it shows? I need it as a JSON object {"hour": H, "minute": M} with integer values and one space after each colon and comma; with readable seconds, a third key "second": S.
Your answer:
{"hour": 6, "minute": 40}
